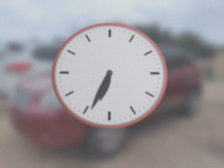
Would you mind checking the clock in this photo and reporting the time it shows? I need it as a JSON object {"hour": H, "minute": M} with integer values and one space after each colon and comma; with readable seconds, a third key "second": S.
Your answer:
{"hour": 6, "minute": 34}
